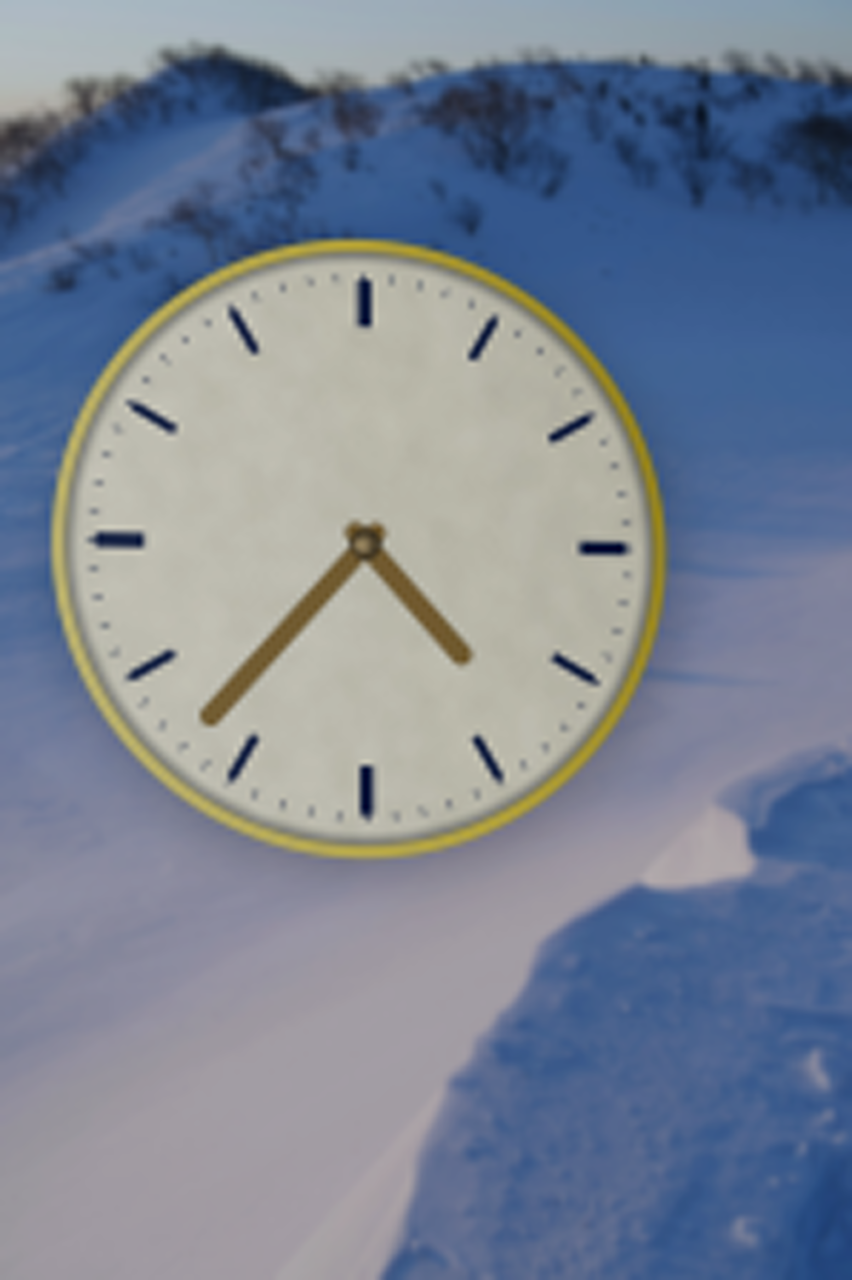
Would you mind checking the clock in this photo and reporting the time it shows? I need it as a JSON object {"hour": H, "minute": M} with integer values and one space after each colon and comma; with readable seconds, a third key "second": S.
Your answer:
{"hour": 4, "minute": 37}
